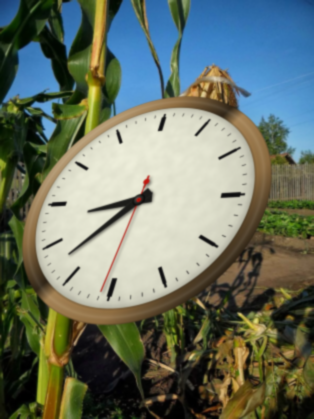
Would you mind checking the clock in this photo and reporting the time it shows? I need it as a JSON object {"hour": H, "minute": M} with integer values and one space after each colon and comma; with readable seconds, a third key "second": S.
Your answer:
{"hour": 8, "minute": 37, "second": 31}
